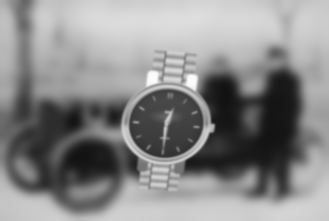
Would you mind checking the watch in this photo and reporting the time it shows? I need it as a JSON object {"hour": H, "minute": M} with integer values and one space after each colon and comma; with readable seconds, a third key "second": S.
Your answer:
{"hour": 12, "minute": 30}
